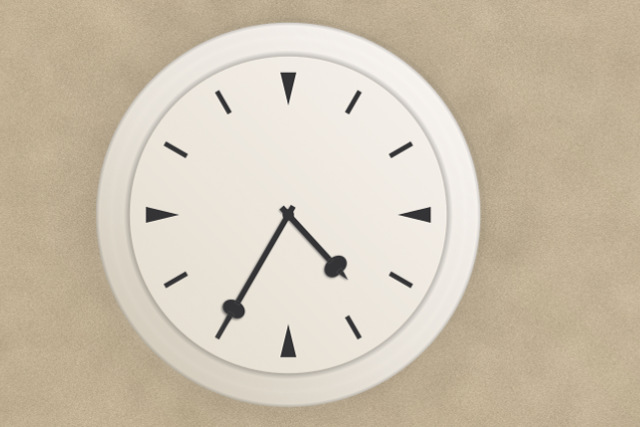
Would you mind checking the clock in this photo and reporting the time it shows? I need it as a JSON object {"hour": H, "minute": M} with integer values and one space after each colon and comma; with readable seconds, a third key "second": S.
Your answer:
{"hour": 4, "minute": 35}
